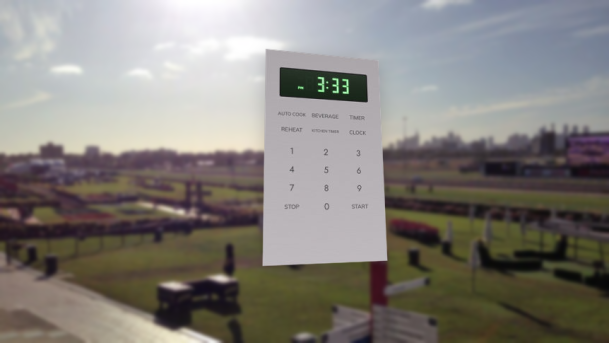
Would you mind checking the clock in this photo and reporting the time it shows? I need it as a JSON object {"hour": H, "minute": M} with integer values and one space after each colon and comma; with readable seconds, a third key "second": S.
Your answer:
{"hour": 3, "minute": 33}
